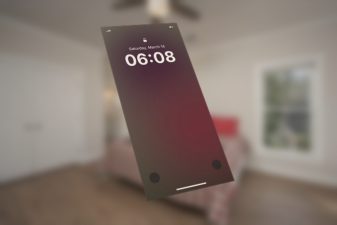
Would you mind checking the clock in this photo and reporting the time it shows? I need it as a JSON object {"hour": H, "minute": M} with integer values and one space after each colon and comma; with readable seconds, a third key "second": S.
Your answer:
{"hour": 6, "minute": 8}
